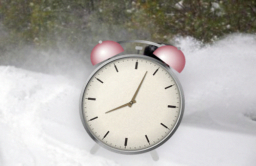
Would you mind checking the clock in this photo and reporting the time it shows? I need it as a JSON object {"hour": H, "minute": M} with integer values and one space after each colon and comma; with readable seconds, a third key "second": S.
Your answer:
{"hour": 8, "minute": 3}
